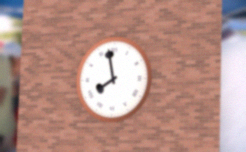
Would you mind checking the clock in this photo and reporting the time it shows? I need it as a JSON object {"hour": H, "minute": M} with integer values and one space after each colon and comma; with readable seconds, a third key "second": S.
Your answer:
{"hour": 7, "minute": 58}
